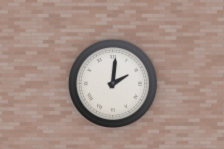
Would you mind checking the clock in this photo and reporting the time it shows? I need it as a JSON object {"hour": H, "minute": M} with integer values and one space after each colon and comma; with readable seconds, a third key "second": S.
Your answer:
{"hour": 2, "minute": 1}
